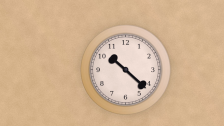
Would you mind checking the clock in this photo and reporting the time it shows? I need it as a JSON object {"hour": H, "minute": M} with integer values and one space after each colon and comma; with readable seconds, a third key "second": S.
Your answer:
{"hour": 10, "minute": 22}
